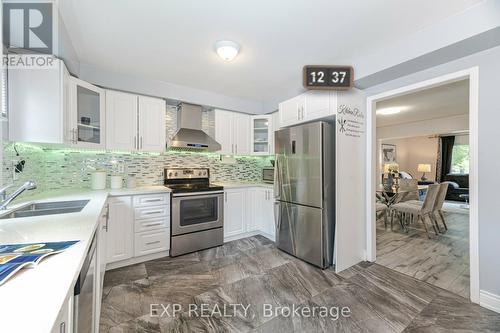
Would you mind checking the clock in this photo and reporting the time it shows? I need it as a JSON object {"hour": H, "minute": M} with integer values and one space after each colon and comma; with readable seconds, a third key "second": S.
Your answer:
{"hour": 12, "minute": 37}
